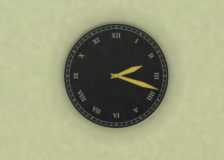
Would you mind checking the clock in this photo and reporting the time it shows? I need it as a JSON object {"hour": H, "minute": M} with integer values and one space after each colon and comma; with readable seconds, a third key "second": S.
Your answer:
{"hour": 2, "minute": 18}
